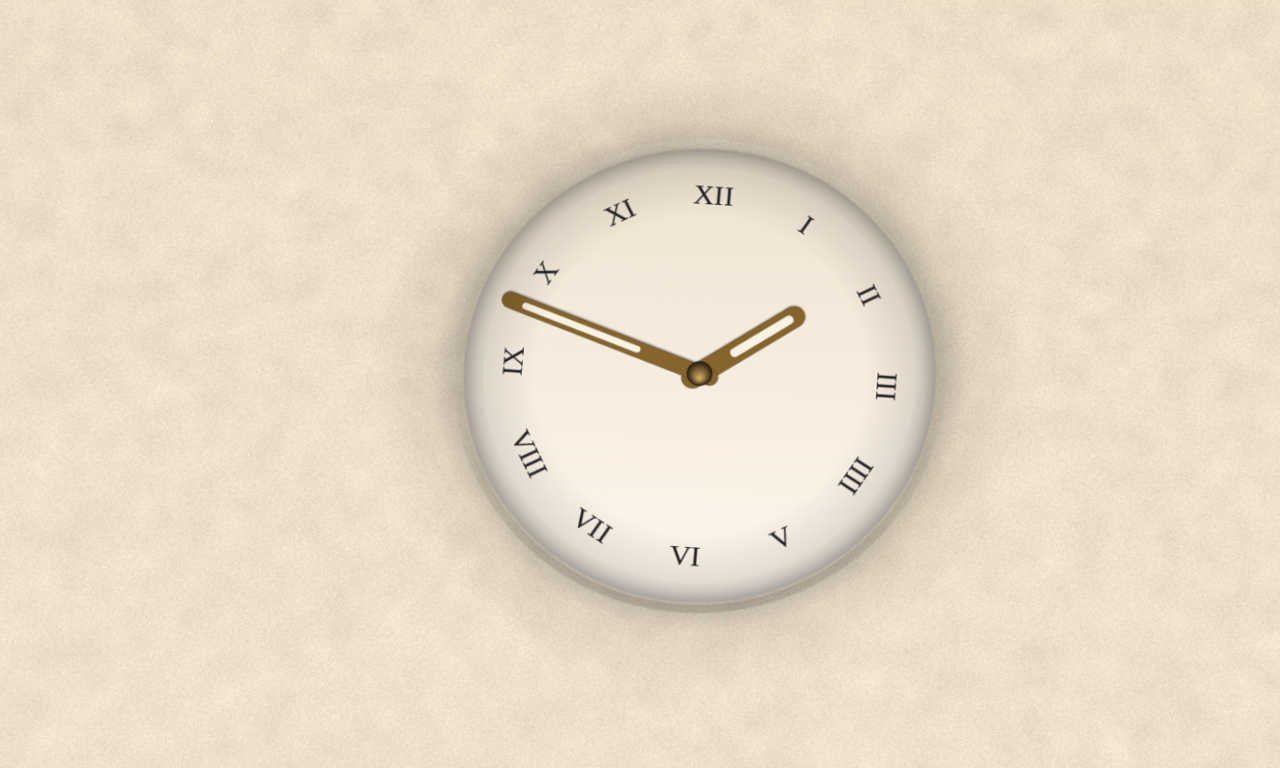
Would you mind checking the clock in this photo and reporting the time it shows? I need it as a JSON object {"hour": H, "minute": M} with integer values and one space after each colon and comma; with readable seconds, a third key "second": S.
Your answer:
{"hour": 1, "minute": 48}
